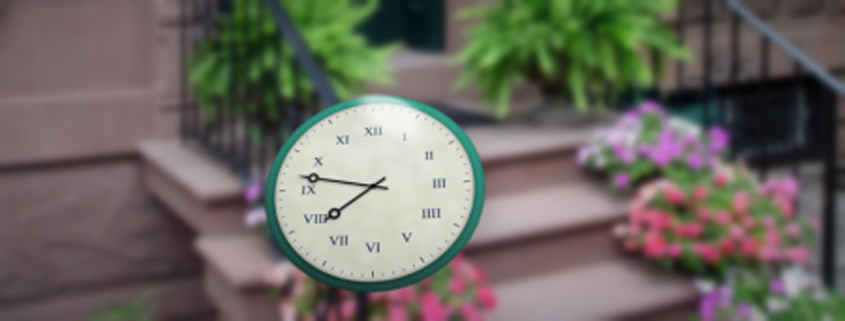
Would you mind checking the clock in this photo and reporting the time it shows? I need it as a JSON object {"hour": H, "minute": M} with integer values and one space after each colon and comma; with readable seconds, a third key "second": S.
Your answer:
{"hour": 7, "minute": 47}
